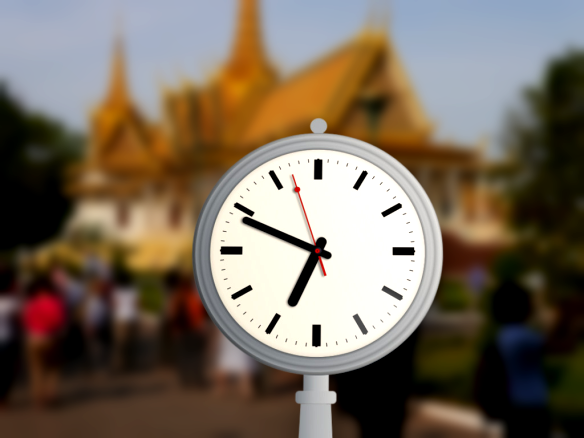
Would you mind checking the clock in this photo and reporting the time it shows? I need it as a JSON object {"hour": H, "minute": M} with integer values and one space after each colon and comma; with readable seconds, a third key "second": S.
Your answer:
{"hour": 6, "minute": 48, "second": 57}
